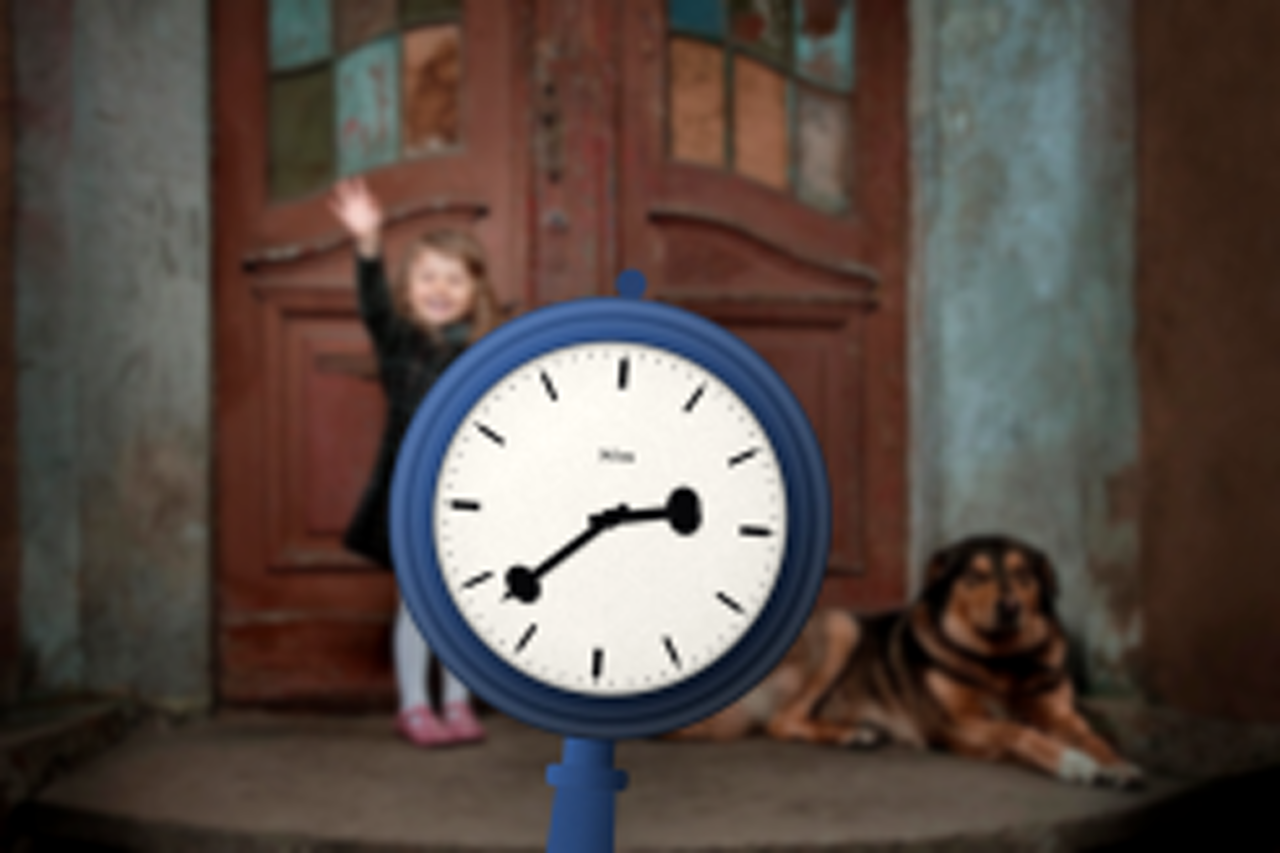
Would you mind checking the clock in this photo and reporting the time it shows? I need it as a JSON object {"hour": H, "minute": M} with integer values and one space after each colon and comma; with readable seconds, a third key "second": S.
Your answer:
{"hour": 2, "minute": 38}
